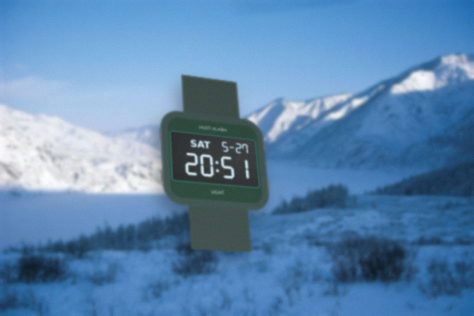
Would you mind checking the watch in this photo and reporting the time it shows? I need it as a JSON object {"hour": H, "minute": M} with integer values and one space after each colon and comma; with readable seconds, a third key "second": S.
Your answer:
{"hour": 20, "minute": 51}
